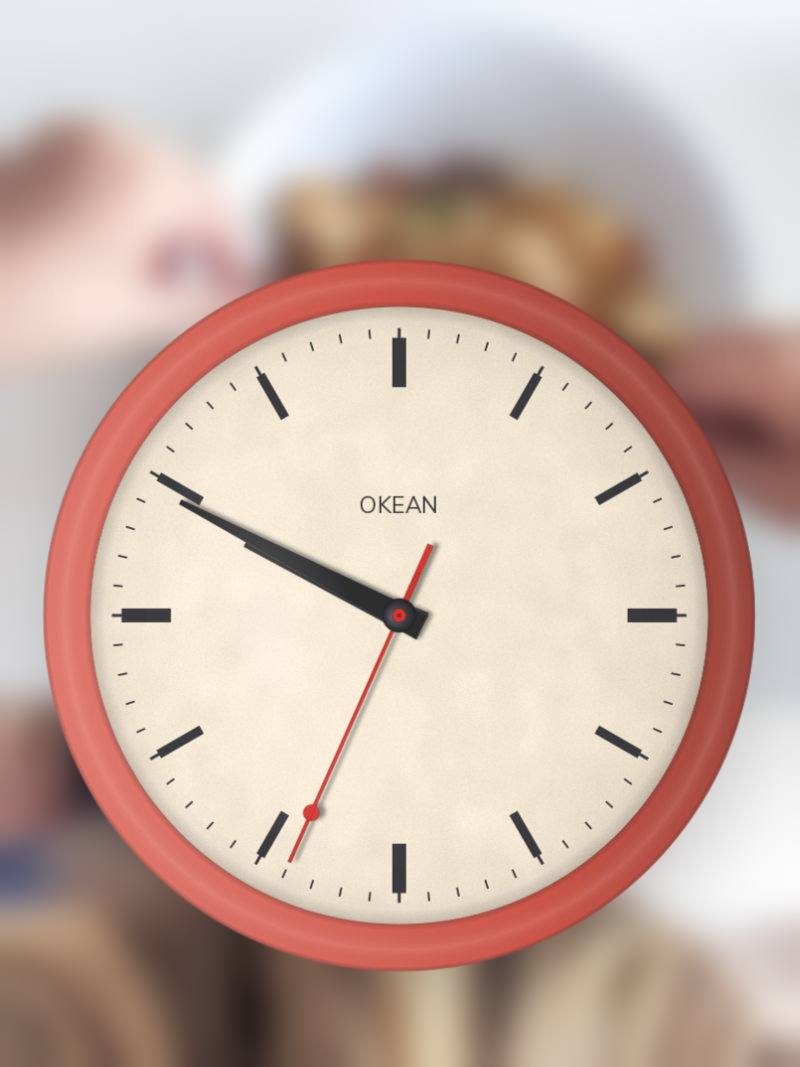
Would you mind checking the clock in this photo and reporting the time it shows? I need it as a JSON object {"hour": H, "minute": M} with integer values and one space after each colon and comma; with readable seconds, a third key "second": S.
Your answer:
{"hour": 9, "minute": 49, "second": 34}
